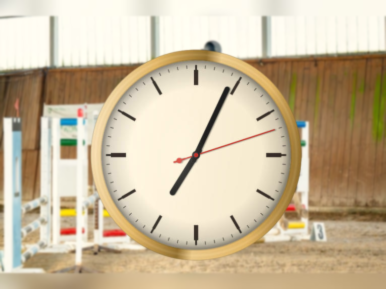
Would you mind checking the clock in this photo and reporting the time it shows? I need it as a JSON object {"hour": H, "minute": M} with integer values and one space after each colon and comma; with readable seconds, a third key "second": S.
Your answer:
{"hour": 7, "minute": 4, "second": 12}
